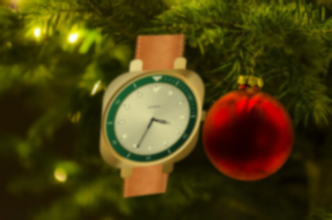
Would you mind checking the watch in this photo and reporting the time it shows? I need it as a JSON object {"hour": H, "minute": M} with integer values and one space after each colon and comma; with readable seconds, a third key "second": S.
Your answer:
{"hour": 3, "minute": 34}
